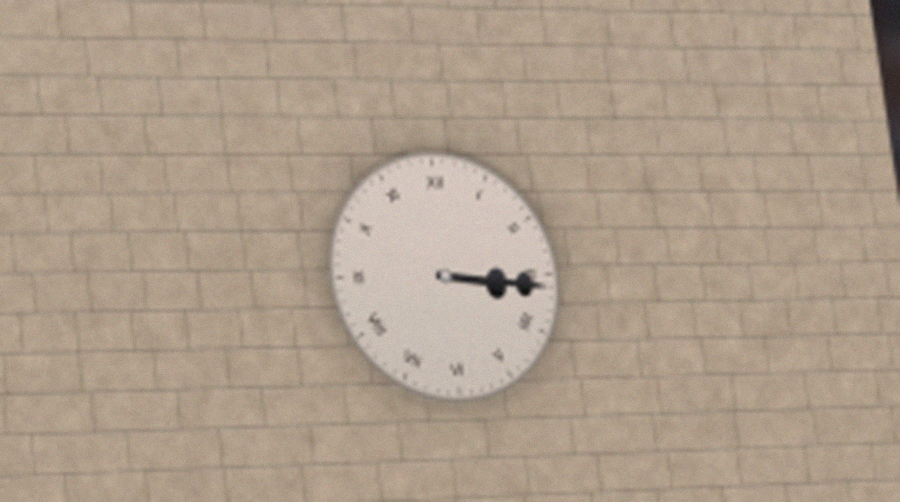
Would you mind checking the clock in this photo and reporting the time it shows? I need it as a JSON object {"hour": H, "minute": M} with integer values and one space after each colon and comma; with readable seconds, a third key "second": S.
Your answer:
{"hour": 3, "minute": 16}
